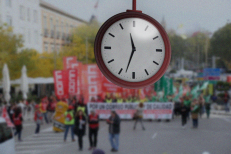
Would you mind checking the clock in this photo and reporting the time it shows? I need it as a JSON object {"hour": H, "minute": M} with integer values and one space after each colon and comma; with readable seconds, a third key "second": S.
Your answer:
{"hour": 11, "minute": 33}
